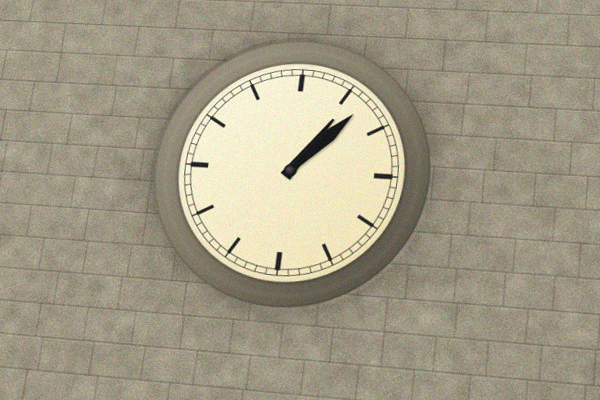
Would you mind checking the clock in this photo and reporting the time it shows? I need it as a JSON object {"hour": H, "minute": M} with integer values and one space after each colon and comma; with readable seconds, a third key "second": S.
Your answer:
{"hour": 1, "minute": 7}
